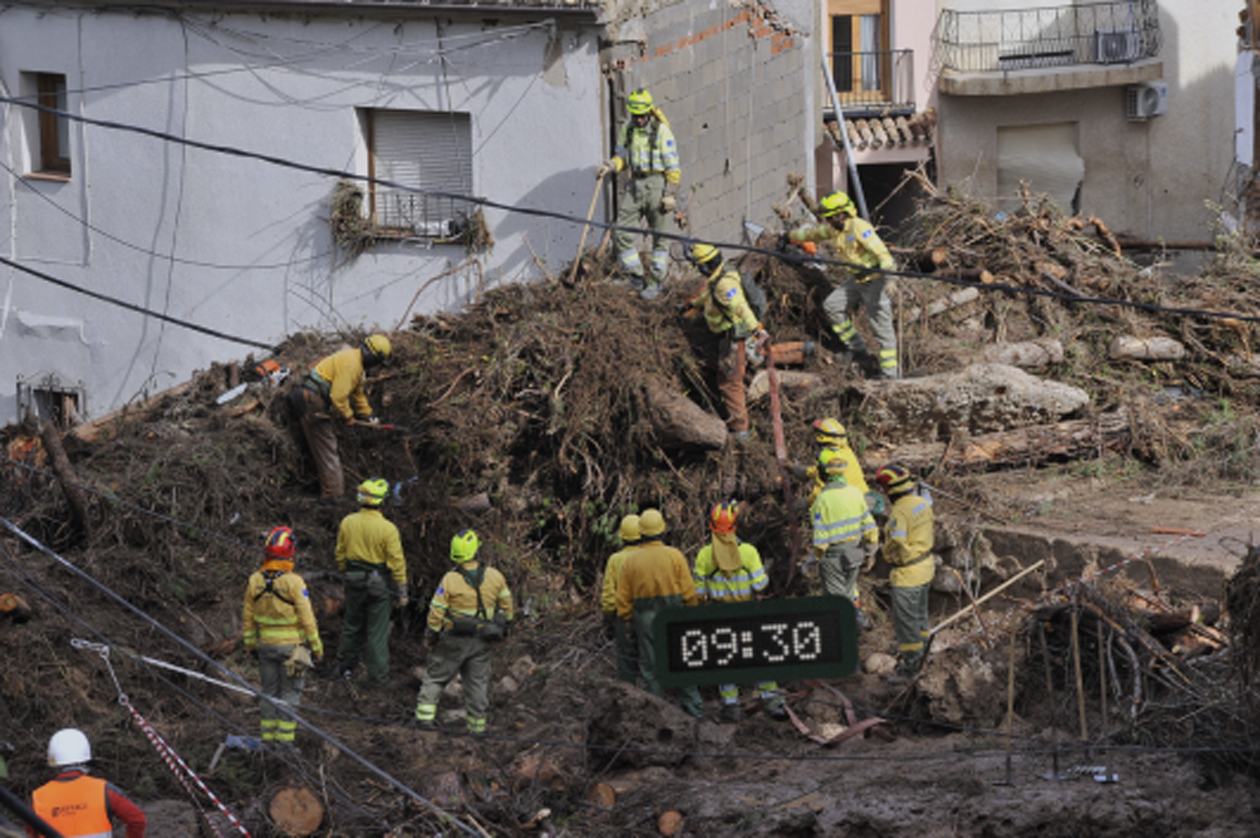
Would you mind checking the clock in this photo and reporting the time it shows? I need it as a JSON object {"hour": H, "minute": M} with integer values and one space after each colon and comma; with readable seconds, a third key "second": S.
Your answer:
{"hour": 9, "minute": 30}
